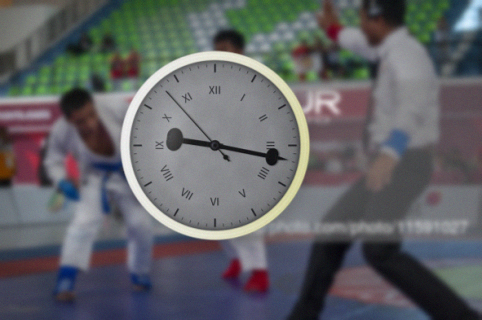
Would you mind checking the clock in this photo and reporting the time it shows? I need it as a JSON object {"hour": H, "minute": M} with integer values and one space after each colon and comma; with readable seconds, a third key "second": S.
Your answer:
{"hour": 9, "minute": 16, "second": 53}
